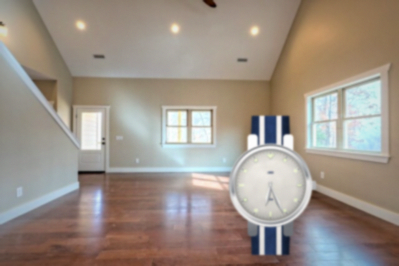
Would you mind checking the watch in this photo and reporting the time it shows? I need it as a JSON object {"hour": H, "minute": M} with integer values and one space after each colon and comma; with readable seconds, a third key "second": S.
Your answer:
{"hour": 6, "minute": 26}
